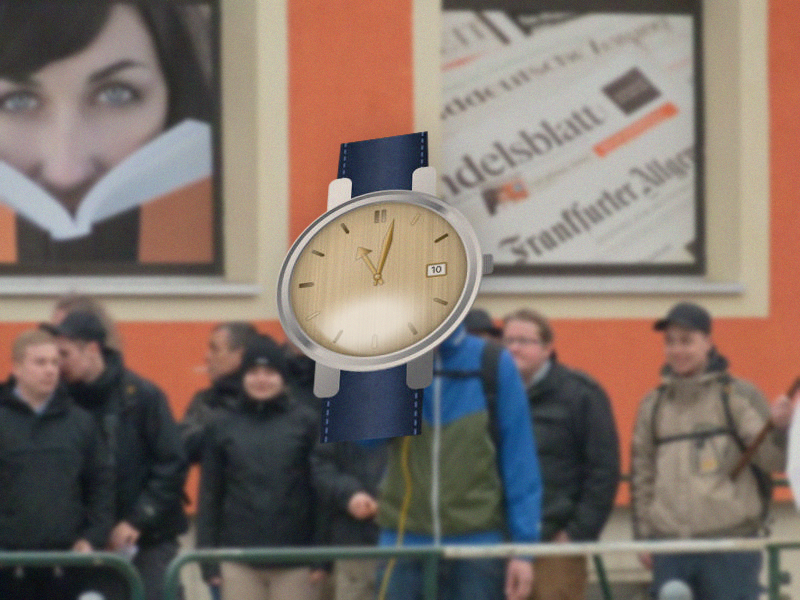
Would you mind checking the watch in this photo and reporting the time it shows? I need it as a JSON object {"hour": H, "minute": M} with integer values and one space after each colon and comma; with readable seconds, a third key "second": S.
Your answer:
{"hour": 11, "minute": 2}
